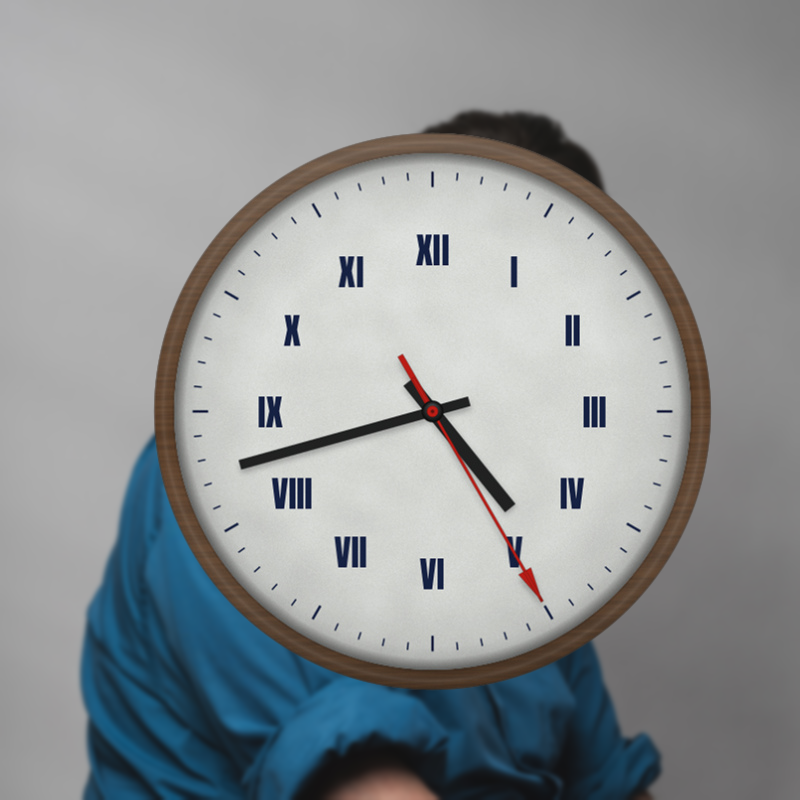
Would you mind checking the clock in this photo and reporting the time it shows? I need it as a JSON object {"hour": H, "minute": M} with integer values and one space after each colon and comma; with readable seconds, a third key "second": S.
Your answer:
{"hour": 4, "minute": 42, "second": 25}
